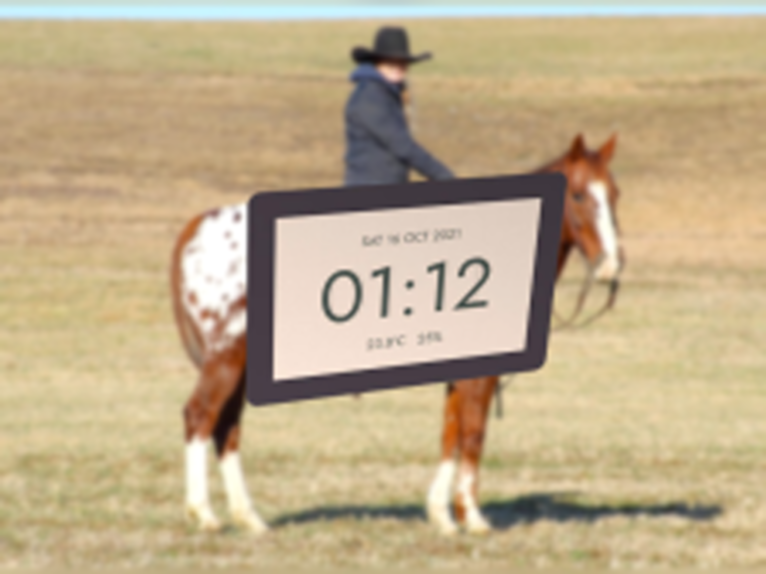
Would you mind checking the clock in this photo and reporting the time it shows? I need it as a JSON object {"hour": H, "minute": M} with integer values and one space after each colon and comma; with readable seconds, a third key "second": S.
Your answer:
{"hour": 1, "minute": 12}
